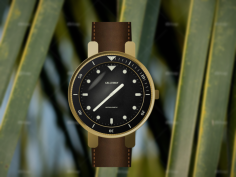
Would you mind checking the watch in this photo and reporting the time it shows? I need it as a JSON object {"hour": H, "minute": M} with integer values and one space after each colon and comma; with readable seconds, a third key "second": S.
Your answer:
{"hour": 1, "minute": 38}
